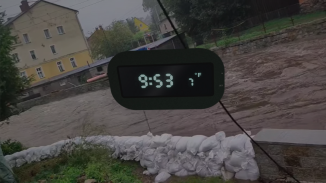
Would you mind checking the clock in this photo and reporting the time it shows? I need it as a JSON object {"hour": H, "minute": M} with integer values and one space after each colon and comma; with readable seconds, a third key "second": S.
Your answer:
{"hour": 9, "minute": 53}
